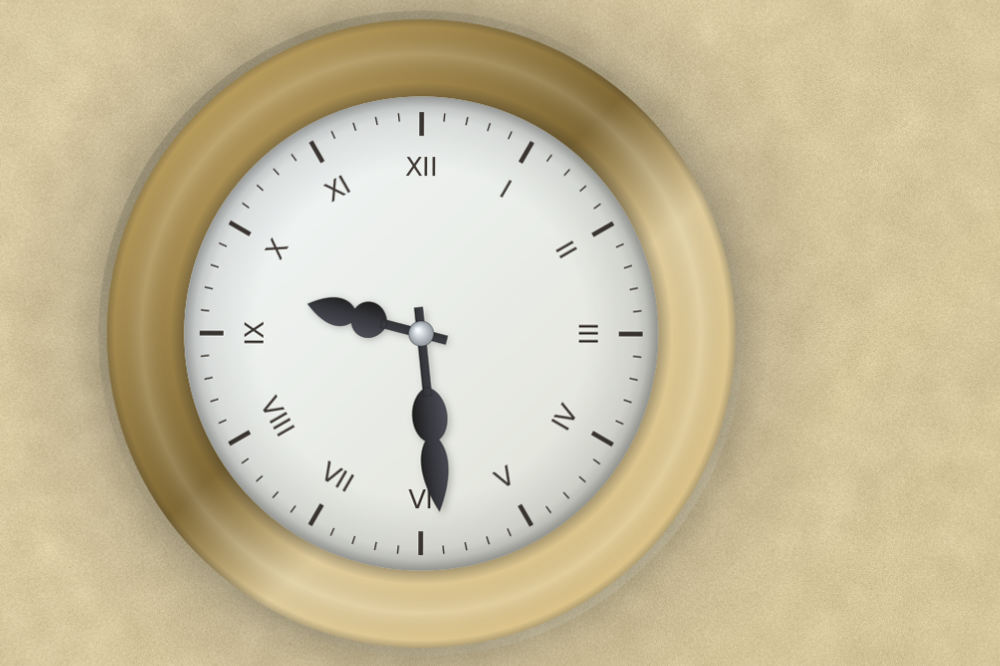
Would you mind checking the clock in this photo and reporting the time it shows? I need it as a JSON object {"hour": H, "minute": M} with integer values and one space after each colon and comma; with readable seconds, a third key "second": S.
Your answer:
{"hour": 9, "minute": 29}
